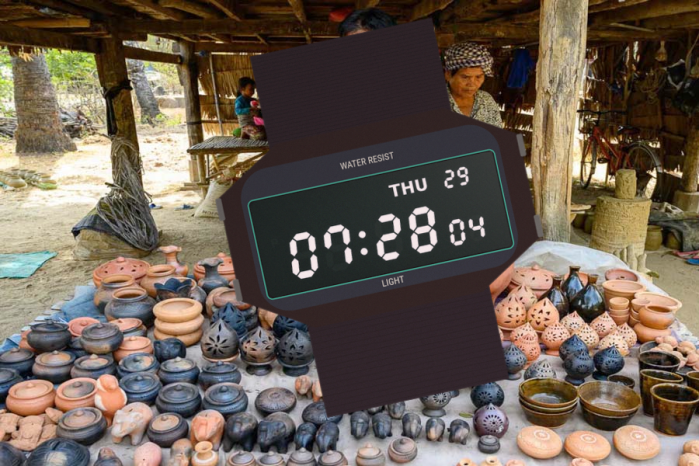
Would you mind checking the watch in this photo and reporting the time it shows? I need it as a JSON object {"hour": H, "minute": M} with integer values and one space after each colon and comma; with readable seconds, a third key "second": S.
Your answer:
{"hour": 7, "minute": 28, "second": 4}
